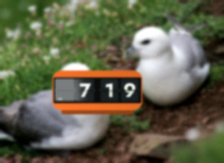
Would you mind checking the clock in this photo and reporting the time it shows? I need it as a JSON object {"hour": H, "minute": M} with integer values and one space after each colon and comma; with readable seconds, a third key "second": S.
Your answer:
{"hour": 7, "minute": 19}
